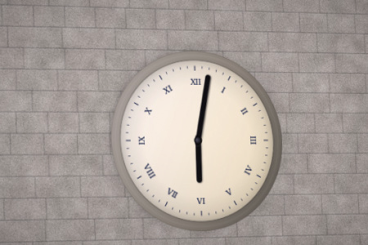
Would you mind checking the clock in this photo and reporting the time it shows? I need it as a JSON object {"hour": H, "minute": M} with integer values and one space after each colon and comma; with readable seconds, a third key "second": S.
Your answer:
{"hour": 6, "minute": 2}
